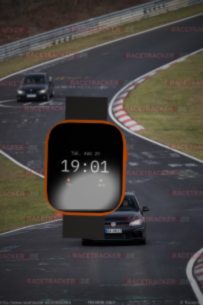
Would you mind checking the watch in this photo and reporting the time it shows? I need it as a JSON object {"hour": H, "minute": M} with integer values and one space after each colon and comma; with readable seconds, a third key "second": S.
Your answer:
{"hour": 19, "minute": 1}
